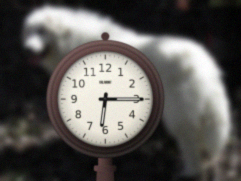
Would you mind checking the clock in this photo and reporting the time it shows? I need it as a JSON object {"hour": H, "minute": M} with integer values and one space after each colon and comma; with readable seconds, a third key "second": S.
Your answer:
{"hour": 6, "minute": 15}
